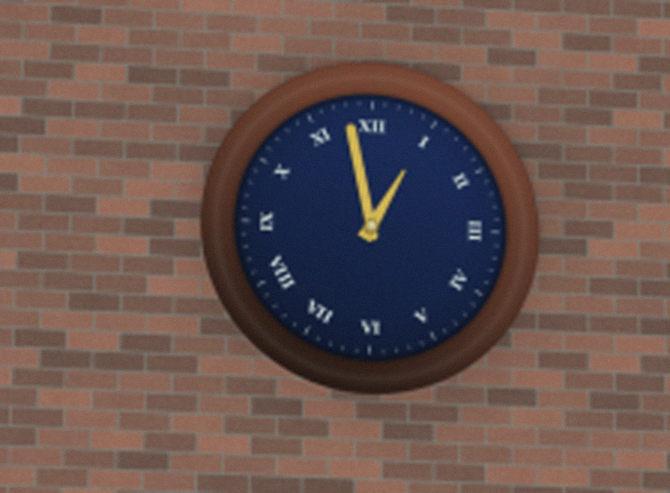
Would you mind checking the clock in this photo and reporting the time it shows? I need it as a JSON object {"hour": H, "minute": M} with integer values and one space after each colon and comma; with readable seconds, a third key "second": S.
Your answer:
{"hour": 12, "minute": 58}
